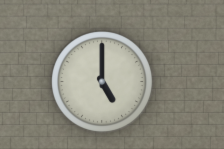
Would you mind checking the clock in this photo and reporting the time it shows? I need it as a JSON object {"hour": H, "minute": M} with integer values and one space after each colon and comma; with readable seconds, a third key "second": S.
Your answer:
{"hour": 5, "minute": 0}
